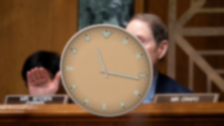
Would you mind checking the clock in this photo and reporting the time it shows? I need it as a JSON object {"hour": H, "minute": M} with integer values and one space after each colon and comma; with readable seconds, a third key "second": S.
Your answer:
{"hour": 11, "minute": 16}
